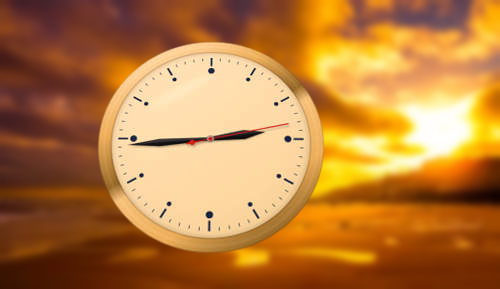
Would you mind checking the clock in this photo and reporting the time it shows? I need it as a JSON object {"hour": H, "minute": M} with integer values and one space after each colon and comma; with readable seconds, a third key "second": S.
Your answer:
{"hour": 2, "minute": 44, "second": 13}
